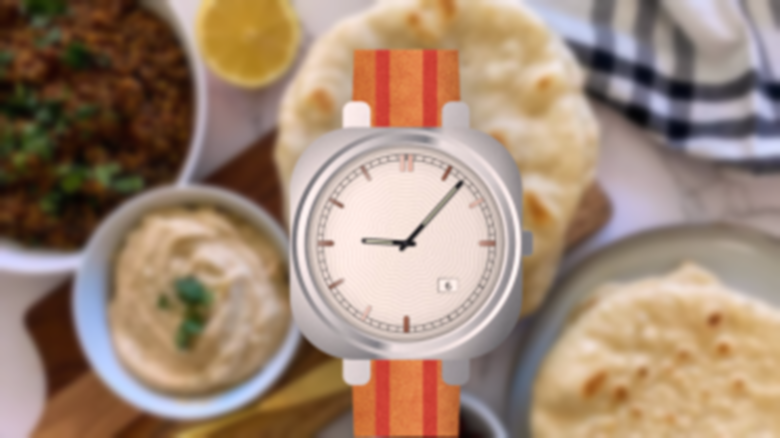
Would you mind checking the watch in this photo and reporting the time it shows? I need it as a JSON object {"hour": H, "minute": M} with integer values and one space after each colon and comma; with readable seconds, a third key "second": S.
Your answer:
{"hour": 9, "minute": 7}
